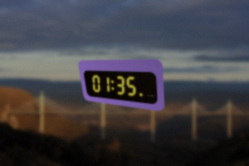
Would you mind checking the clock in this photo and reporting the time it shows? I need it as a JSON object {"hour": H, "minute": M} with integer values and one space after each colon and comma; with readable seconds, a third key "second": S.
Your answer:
{"hour": 1, "minute": 35}
